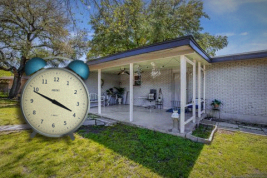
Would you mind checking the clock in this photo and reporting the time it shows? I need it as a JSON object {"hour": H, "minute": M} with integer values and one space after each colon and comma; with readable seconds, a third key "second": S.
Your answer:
{"hour": 3, "minute": 49}
